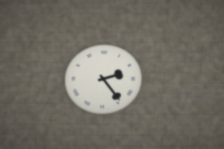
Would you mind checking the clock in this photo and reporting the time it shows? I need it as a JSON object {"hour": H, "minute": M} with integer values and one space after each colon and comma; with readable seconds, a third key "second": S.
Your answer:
{"hour": 2, "minute": 24}
